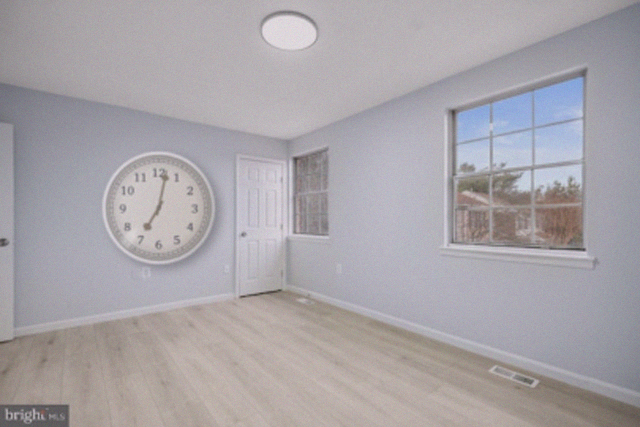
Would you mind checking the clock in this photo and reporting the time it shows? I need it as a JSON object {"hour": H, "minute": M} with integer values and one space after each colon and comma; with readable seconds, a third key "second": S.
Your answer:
{"hour": 7, "minute": 2}
